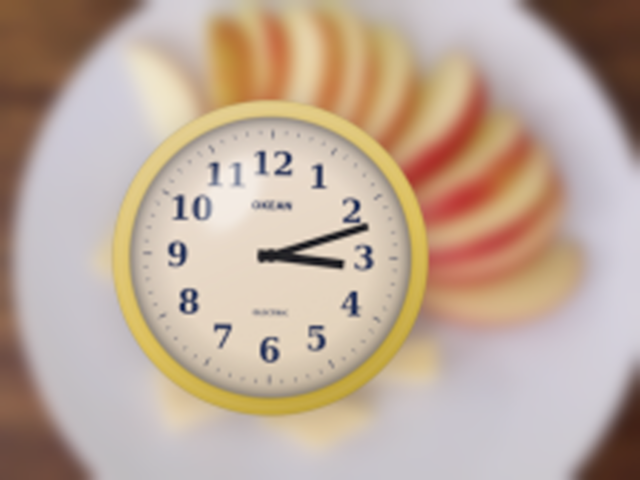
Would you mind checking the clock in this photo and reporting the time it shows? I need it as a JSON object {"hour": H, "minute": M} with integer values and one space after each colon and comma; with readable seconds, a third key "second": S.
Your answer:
{"hour": 3, "minute": 12}
